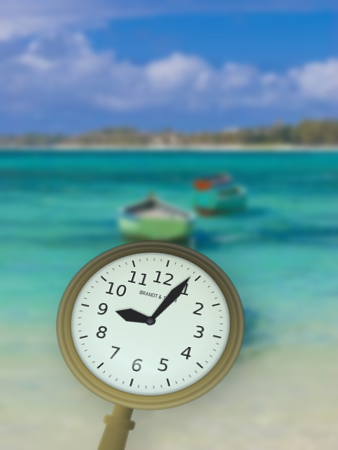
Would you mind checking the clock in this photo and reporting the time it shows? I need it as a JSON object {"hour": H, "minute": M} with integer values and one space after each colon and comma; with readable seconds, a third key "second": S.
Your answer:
{"hour": 9, "minute": 4}
